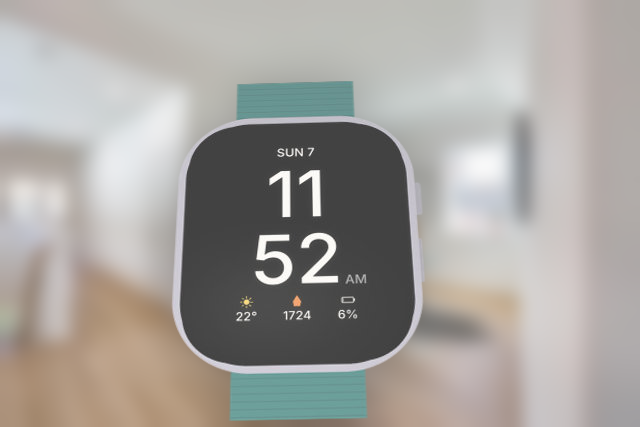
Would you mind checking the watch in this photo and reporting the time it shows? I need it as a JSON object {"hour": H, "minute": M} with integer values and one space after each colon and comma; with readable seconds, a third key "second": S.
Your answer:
{"hour": 11, "minute": 52}
